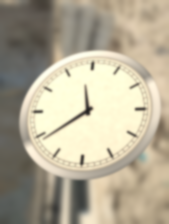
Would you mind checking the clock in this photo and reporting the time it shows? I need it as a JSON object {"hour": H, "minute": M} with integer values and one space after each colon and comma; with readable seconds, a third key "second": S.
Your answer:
{"hour": 11, "minute": 39}
